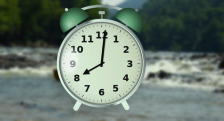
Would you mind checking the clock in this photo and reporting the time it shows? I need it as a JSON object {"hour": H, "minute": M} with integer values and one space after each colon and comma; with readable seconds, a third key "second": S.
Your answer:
{"hour": 8, "minute": 1}
